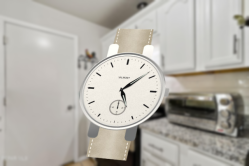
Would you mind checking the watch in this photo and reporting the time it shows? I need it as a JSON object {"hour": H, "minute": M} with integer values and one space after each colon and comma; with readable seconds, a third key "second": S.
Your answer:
{"hour": 5, "minute": 8}
